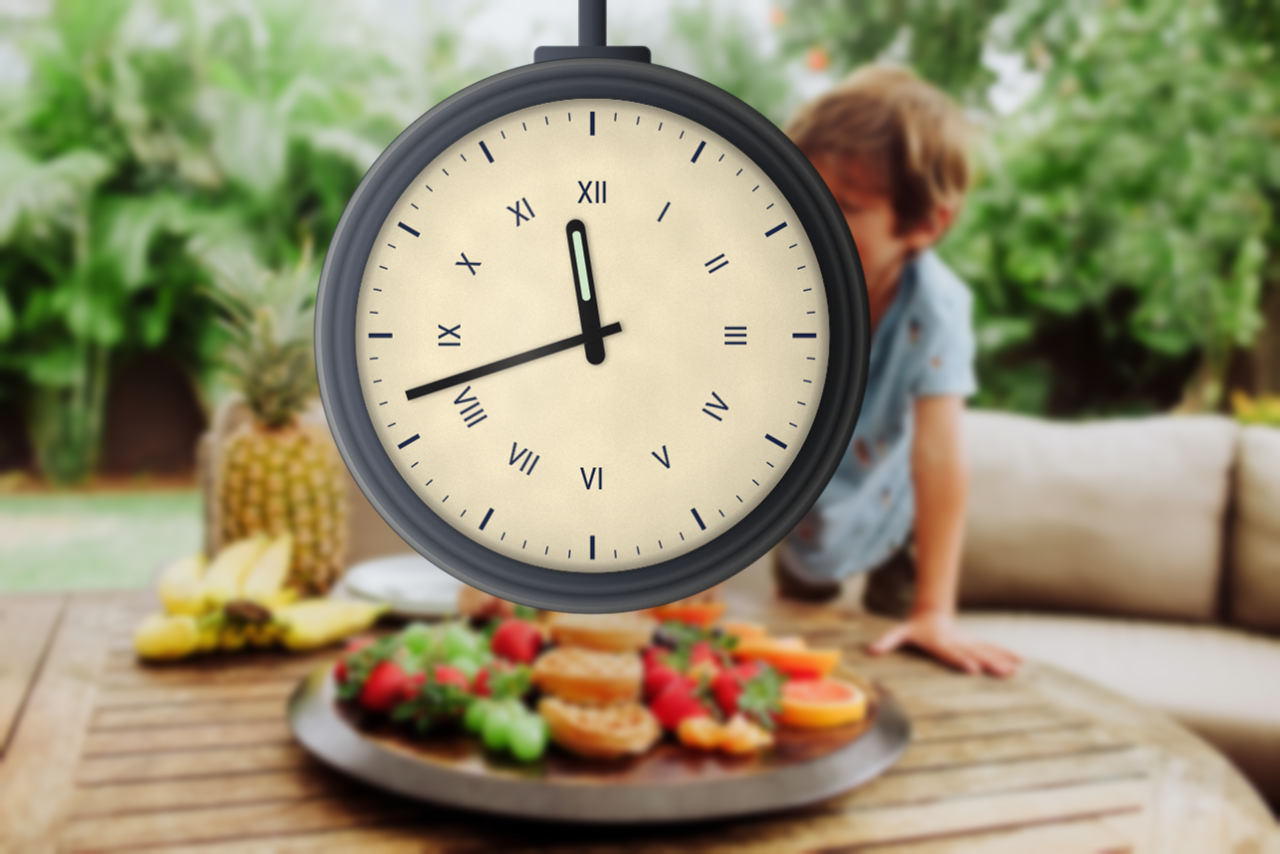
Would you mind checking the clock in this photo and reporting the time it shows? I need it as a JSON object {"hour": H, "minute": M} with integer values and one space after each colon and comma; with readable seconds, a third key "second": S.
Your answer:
{"hour": 11, "minute": 42}
